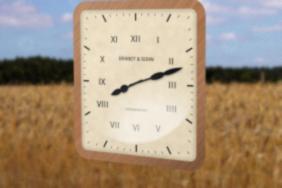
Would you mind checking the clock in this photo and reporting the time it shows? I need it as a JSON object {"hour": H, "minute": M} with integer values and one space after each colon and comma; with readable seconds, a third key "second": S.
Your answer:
{"hour": 8, "minute": 12}
